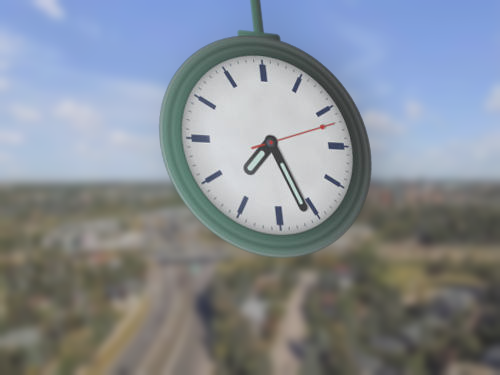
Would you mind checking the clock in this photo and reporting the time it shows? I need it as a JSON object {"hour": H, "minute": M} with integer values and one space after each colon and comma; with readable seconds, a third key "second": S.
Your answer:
{"hour": 7, "minute": 26, "second": 12}
